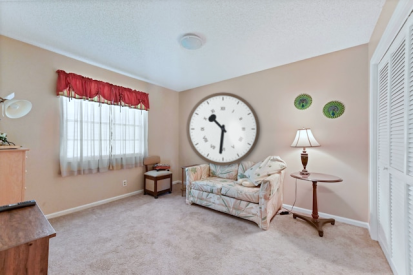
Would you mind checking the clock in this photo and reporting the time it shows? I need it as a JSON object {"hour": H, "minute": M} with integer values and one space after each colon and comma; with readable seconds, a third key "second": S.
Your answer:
{"hour": 10, "minute": 31}
